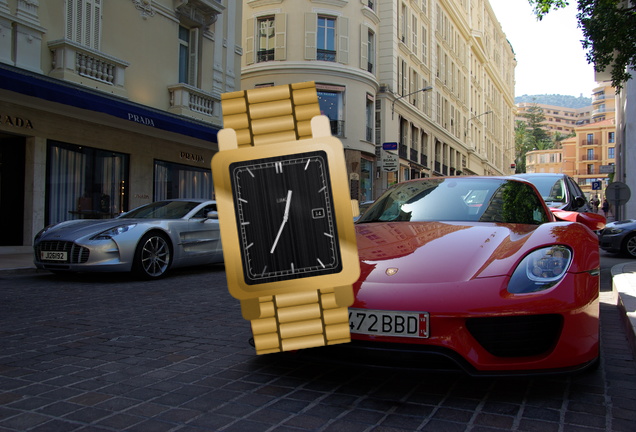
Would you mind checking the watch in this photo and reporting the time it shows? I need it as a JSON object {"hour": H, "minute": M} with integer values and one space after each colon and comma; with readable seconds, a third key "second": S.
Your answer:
{"hour": 12, "minute": 35}
